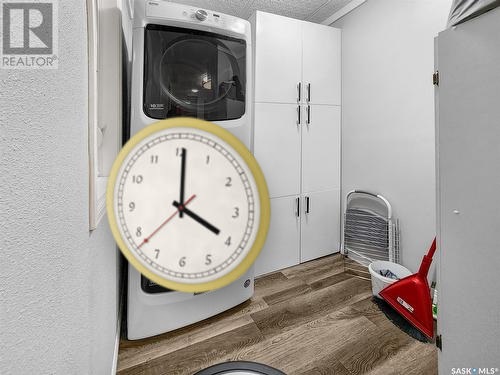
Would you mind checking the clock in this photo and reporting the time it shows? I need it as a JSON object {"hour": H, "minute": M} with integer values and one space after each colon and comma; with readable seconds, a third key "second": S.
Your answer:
{"hour": 4, "minute": 0, "second": 38}
